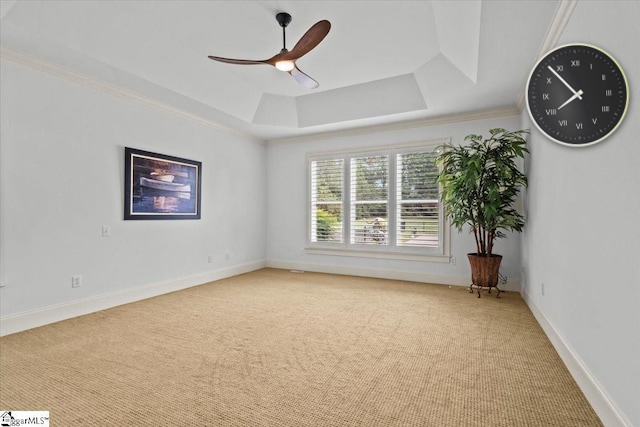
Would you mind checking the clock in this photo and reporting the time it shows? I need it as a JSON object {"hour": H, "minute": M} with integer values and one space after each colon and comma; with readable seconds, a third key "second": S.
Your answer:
{"hour": 7, "minute": 53}
